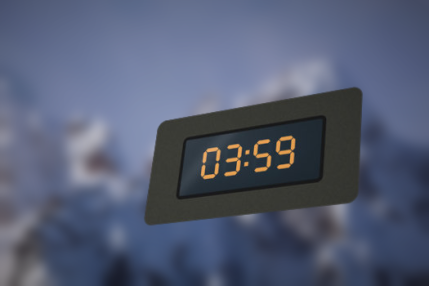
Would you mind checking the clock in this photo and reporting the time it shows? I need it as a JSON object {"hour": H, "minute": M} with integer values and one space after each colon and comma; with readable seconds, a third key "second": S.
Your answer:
{"hour": 3, "minute": 59}
